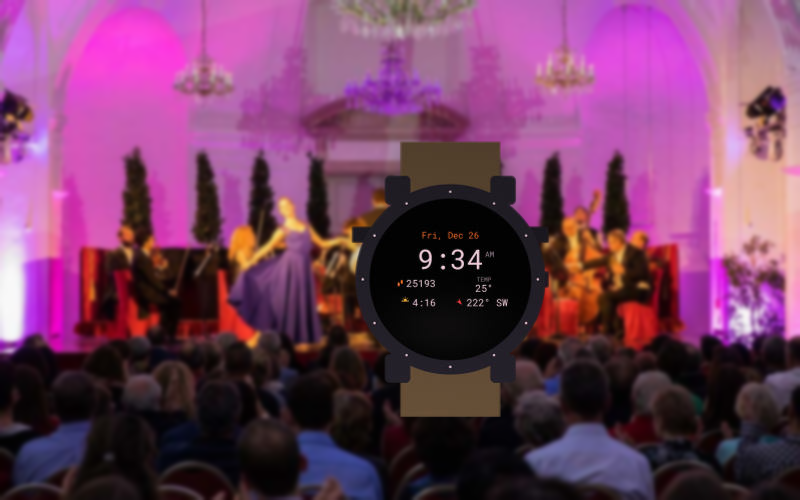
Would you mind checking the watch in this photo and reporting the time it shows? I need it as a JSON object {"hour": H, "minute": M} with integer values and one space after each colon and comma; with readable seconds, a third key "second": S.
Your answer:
{"hour": 9, "minute": 34}
